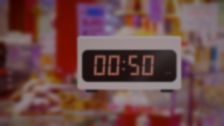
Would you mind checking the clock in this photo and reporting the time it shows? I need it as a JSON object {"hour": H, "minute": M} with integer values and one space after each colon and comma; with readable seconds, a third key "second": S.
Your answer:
{"hour": 0, "minute": 50}
